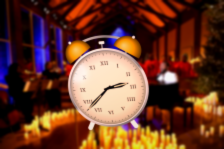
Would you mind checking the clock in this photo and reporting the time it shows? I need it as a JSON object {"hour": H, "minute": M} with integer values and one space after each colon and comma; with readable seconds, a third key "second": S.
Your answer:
{"hour": 2, "minute": 38}
